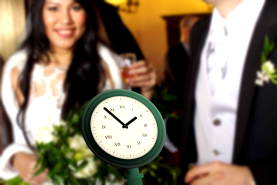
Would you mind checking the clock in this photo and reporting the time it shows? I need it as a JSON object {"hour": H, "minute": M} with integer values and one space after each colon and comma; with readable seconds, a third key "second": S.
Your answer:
{"hour": 1, "minute": 53}
